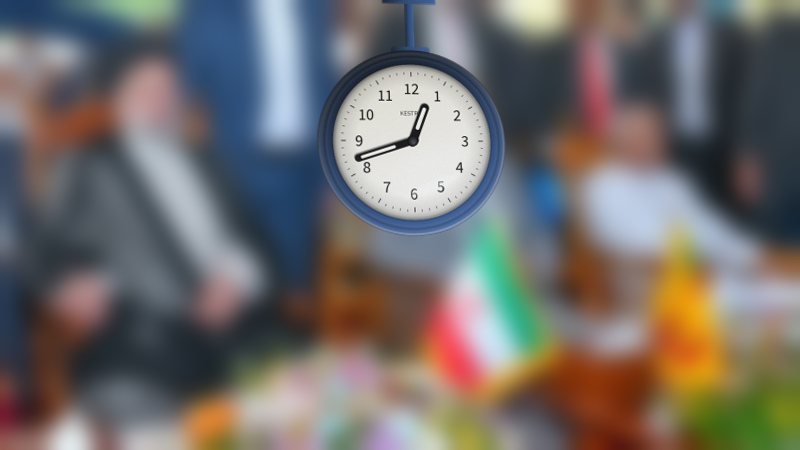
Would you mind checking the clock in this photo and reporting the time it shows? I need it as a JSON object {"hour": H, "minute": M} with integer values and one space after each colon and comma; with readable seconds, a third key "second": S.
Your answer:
{"hour": 12, "minute": 42}
